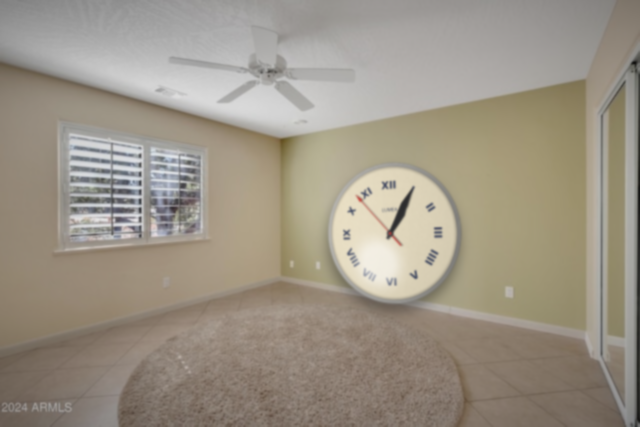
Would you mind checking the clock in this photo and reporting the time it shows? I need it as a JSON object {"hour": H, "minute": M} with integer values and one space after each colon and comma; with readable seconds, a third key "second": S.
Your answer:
{"hour": 1, "minute": 4, "second": 53}
